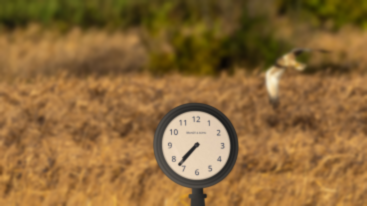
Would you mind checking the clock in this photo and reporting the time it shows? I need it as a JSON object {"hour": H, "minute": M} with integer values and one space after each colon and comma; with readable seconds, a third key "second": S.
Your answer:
{"hour": 7, "minute": 37}
